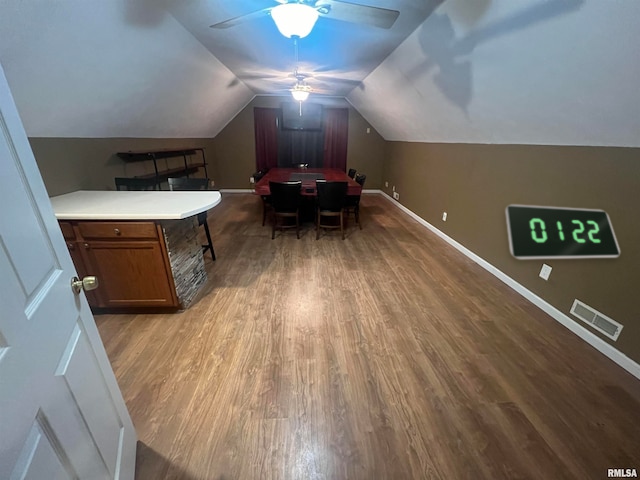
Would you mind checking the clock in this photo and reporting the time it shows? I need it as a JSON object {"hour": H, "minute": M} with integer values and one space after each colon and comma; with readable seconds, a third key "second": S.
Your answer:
{"hour": 1, "minute": 22}
